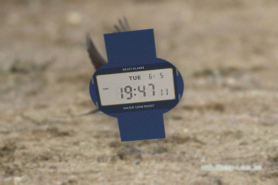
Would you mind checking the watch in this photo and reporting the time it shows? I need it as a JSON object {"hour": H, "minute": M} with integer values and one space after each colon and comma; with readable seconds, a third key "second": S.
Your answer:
{"hour": 19, "minute": 47, "second": 11}
